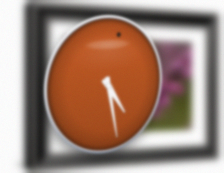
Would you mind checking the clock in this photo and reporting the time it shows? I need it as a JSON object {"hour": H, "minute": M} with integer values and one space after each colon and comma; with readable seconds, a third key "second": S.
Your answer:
{"hour": 4, "minute": 26}
